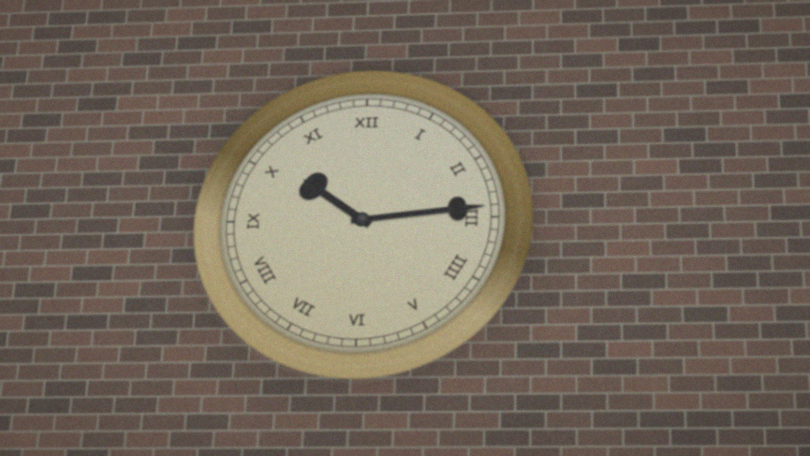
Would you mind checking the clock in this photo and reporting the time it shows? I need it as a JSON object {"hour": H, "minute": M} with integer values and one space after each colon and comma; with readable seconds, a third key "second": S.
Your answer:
{"hour": 10, "minute": 14}
